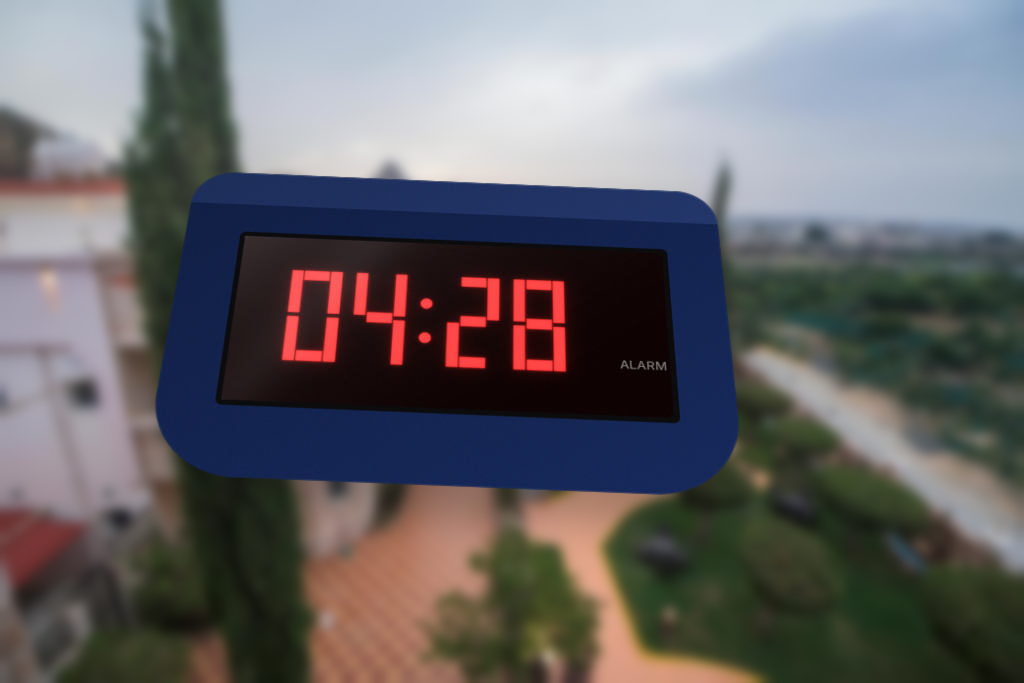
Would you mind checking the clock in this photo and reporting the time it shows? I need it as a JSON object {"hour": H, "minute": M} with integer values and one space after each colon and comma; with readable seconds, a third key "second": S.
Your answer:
{"hour": 4, "minute": 28}
